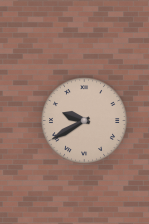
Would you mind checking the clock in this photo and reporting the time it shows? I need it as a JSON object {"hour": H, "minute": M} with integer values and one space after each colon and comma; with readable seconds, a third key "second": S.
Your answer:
{"hour": 9, "minute": 40}
